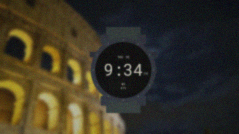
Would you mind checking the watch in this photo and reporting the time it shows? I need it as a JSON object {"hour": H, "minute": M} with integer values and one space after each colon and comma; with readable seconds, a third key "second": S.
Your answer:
{"hour": 9, "minute": 34}
